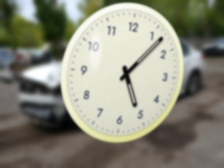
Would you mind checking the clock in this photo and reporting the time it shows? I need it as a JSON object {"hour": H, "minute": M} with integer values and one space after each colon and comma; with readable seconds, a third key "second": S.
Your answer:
{"hour": 5, "minute": 7}
